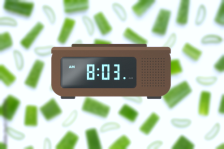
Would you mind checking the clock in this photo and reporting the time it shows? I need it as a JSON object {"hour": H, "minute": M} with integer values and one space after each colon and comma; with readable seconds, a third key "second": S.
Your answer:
{"hour": 8, "minute": 3}
